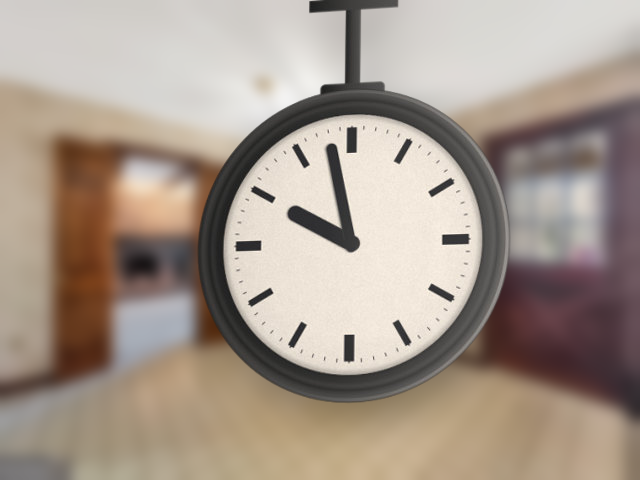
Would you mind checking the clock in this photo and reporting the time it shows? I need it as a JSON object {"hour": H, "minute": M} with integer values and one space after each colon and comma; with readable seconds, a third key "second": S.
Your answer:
{"hour": 9, "minute": 58}
